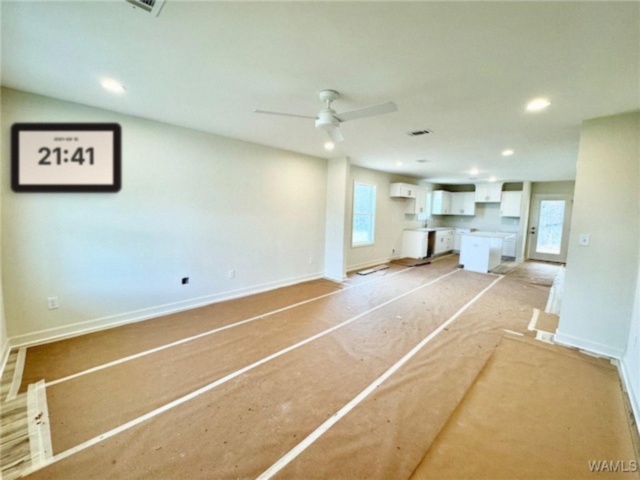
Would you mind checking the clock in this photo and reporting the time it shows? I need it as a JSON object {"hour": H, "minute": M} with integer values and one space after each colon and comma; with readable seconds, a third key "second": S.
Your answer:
{"hour": 21, "minute": 41}
